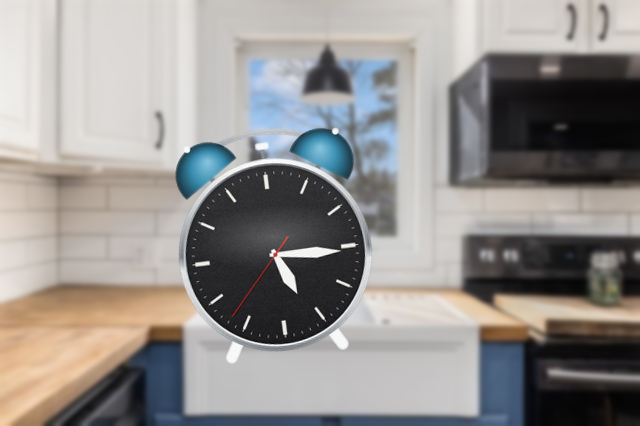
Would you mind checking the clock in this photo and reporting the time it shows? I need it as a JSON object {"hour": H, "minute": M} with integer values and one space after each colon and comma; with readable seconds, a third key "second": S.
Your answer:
{"hour": 5, "minute": 15, "second": 37}
